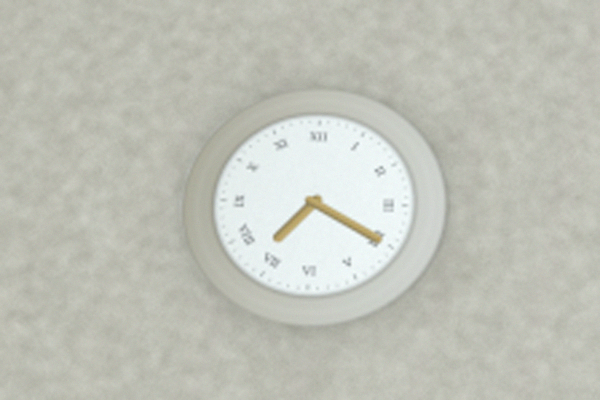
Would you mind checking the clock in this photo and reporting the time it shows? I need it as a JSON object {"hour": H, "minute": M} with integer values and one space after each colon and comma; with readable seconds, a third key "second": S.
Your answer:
{"hour": 7, "minute": 20}
